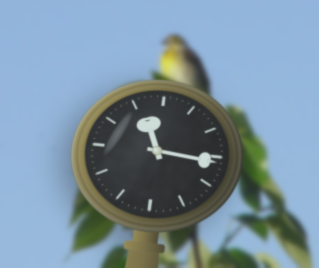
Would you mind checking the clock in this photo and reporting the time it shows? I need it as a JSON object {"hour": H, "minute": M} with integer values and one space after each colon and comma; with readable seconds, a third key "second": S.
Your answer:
{"hour": 11, "minute": 16}
